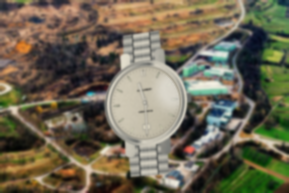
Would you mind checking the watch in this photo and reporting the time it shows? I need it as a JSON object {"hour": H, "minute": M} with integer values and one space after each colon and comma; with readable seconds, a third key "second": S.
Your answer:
{"hour": 11, "minute": 30}
